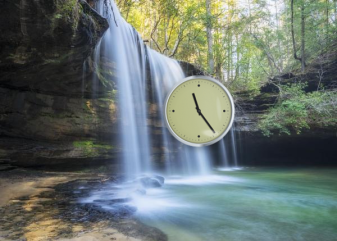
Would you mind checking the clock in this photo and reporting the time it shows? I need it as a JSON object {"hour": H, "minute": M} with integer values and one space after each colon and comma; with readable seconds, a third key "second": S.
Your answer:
{"hour": 11, "minute": 24}
